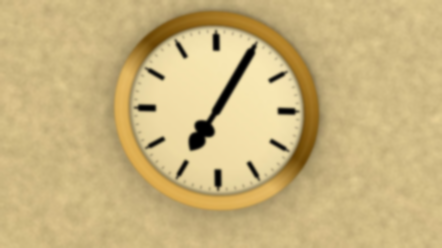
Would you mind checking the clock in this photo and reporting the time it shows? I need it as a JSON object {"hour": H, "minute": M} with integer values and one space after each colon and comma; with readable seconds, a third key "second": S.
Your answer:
{"hour": 7, "minute": 5}
